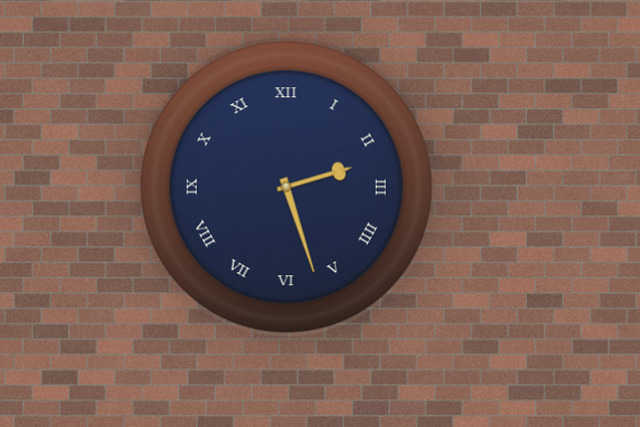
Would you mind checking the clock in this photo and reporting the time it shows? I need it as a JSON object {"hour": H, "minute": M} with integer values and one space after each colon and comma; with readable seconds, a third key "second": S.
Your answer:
{"hour": 2, "minute": 27}
